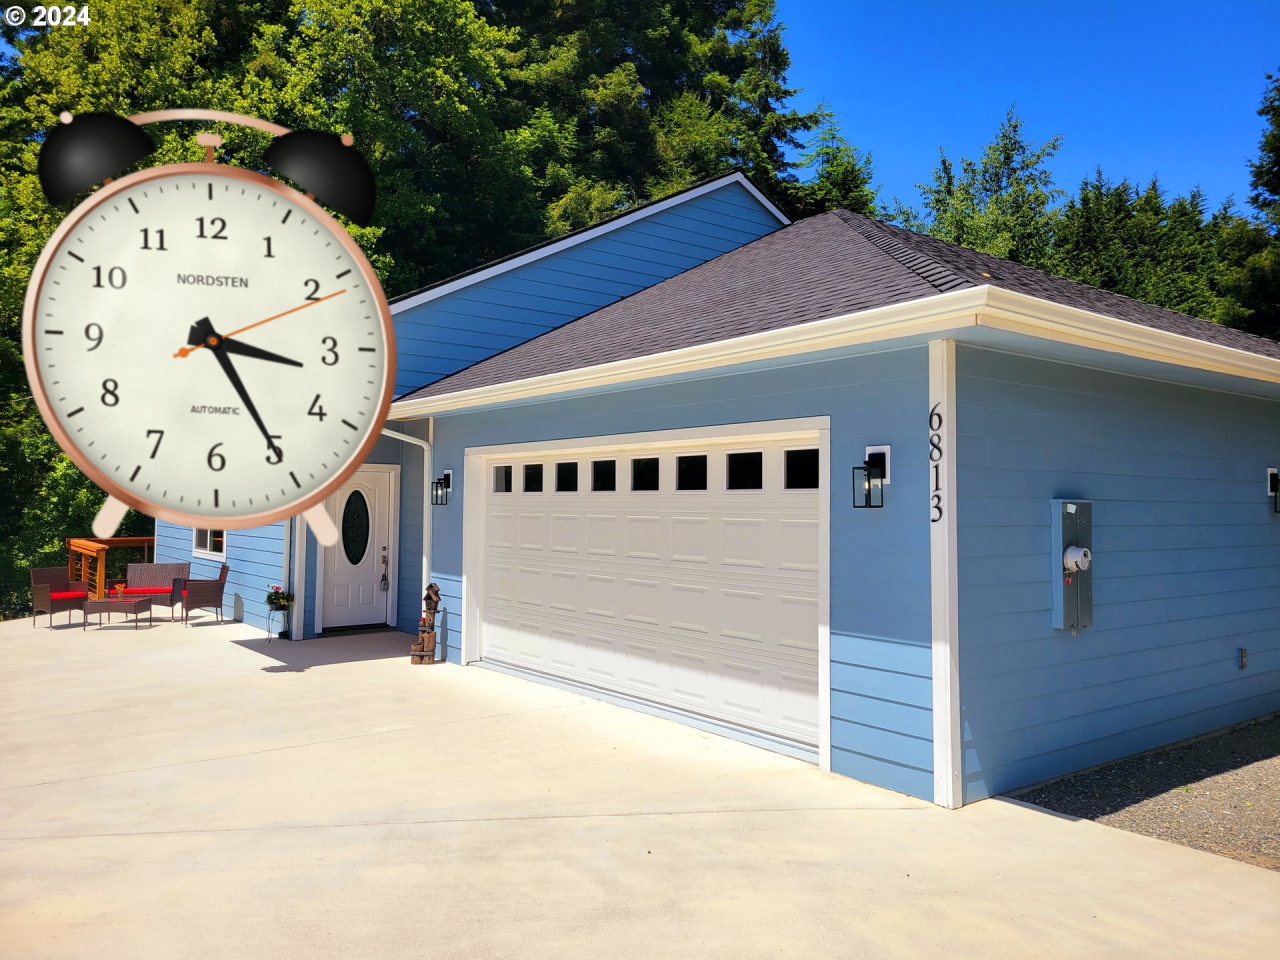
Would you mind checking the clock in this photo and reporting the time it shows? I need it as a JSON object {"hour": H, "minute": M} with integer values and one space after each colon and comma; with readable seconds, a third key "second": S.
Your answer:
{"hour": 3, "minute": 25, "second": 11}
